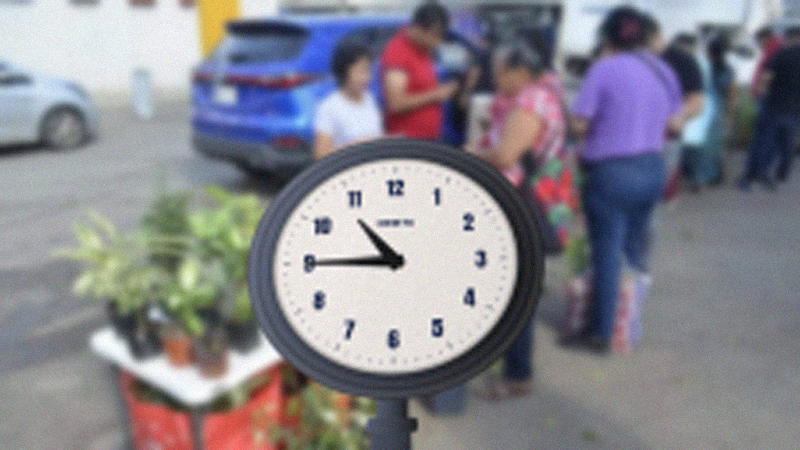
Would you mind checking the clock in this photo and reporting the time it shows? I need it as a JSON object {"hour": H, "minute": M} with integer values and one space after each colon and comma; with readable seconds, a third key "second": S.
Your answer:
{"hour": 10, "minute": 45}
